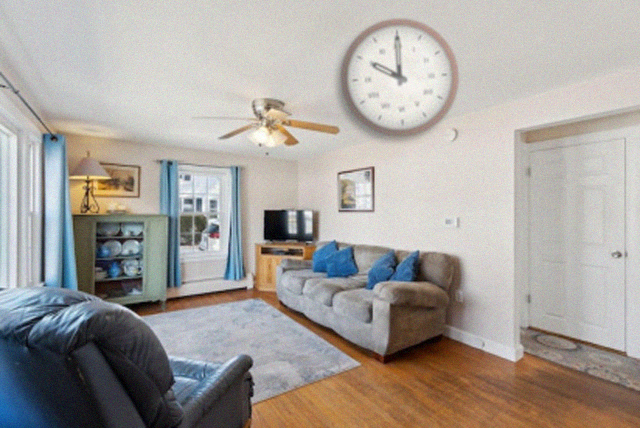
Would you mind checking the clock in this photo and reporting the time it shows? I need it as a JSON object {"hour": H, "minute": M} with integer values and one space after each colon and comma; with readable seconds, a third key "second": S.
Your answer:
{"hour": 10, "minute": 0}
